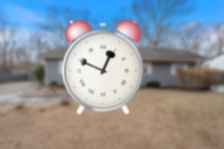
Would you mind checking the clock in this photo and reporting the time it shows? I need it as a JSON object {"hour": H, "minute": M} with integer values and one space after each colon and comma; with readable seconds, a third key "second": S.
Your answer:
{"hour": 12, "minute": 49}
